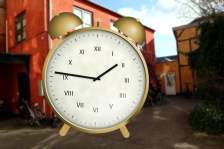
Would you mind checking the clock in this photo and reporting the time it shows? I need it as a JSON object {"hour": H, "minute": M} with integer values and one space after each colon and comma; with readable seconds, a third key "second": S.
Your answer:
{"hour": 1, "minute": 46}
